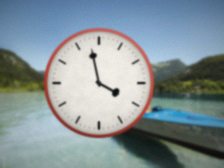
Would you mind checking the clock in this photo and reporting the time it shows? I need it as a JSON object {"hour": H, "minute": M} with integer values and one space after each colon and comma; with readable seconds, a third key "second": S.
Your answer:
{"hour": 3, "minute": 58}
